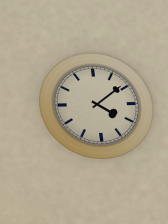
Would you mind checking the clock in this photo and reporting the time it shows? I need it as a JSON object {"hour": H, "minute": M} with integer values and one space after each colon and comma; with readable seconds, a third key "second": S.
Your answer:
{"hour": 4, "minute": 9}
